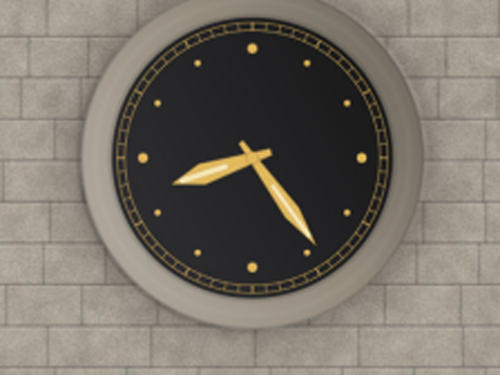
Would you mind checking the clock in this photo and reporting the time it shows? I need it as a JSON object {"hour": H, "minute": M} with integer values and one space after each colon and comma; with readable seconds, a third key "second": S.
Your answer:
{"hour": 8, "minute": 24}
